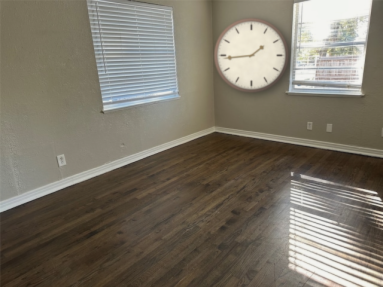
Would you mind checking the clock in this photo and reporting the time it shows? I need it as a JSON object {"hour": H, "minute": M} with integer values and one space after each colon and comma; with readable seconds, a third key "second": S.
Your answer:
{"hour": 1, "minute": 44}
